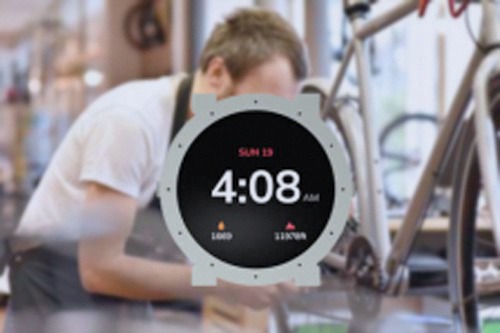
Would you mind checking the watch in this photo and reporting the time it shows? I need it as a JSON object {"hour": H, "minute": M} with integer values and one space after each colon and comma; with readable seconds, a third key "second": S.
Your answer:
{"hour": 4, "minute": 8}
